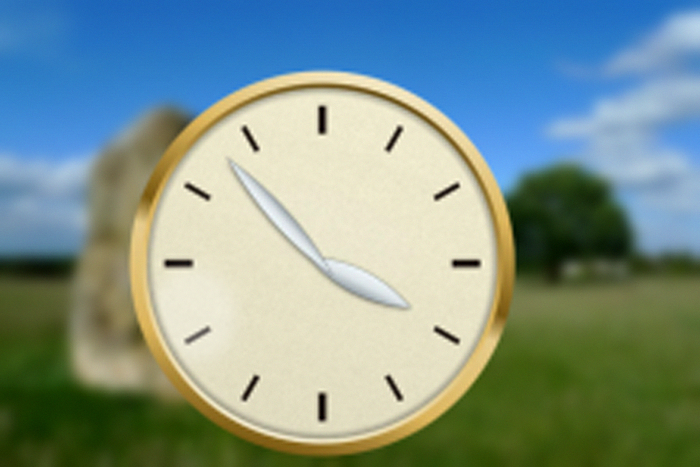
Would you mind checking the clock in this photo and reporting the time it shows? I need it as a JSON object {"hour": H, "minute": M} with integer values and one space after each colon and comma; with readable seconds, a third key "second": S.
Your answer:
{"hour": 3, "minute": 53}
